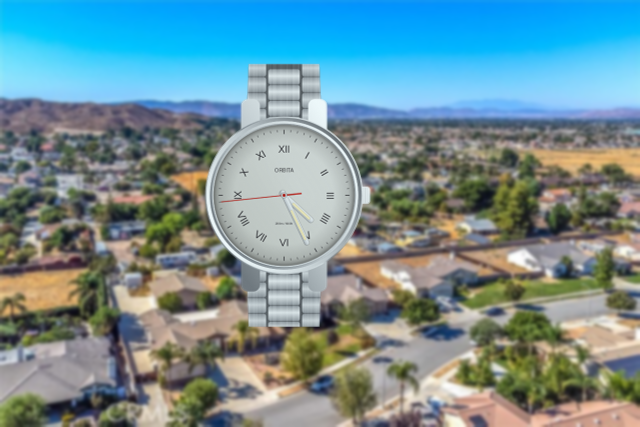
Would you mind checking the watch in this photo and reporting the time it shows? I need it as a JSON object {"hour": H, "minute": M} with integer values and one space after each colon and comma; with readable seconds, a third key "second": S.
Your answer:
{"hour": 4, "minute": 25, "second": 44}
